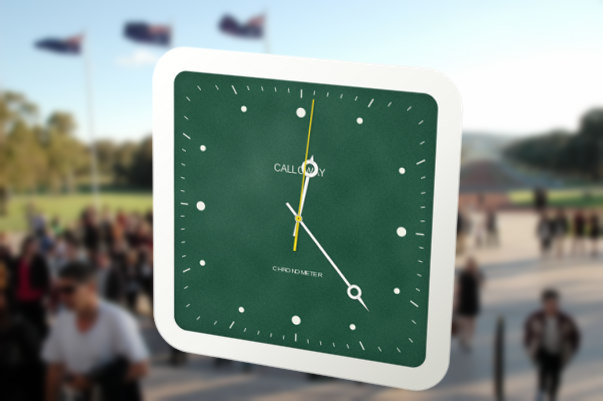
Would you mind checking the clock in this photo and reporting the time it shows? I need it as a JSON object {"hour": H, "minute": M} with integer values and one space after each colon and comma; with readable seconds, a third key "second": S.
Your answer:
{"hour": 12, "minute": 23, "second": 1}
